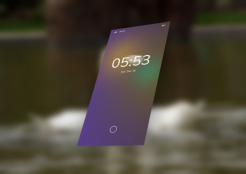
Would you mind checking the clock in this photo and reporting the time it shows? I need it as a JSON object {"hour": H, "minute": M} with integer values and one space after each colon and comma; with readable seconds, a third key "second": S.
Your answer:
{"hour": 5, "minute": 53}
